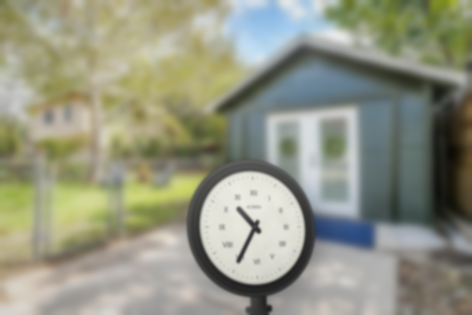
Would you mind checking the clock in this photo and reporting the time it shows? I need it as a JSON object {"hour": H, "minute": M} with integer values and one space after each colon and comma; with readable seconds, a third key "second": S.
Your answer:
{"hour": 10, "minute": 35}
